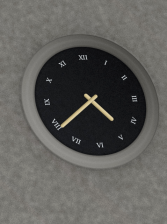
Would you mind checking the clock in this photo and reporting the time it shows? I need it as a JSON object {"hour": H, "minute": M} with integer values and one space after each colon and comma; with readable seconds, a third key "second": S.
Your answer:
{"hour": 4, "minute": 39}
